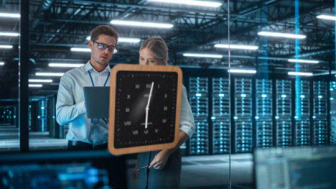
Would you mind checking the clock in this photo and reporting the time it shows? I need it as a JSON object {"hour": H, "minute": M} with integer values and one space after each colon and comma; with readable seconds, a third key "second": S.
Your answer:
{"hour": 6, "minute": 2}
